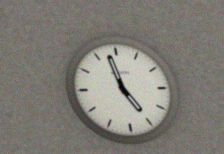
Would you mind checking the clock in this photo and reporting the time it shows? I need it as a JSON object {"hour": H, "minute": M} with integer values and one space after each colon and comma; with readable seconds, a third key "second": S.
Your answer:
{"hour": 4, "minute": 58}
